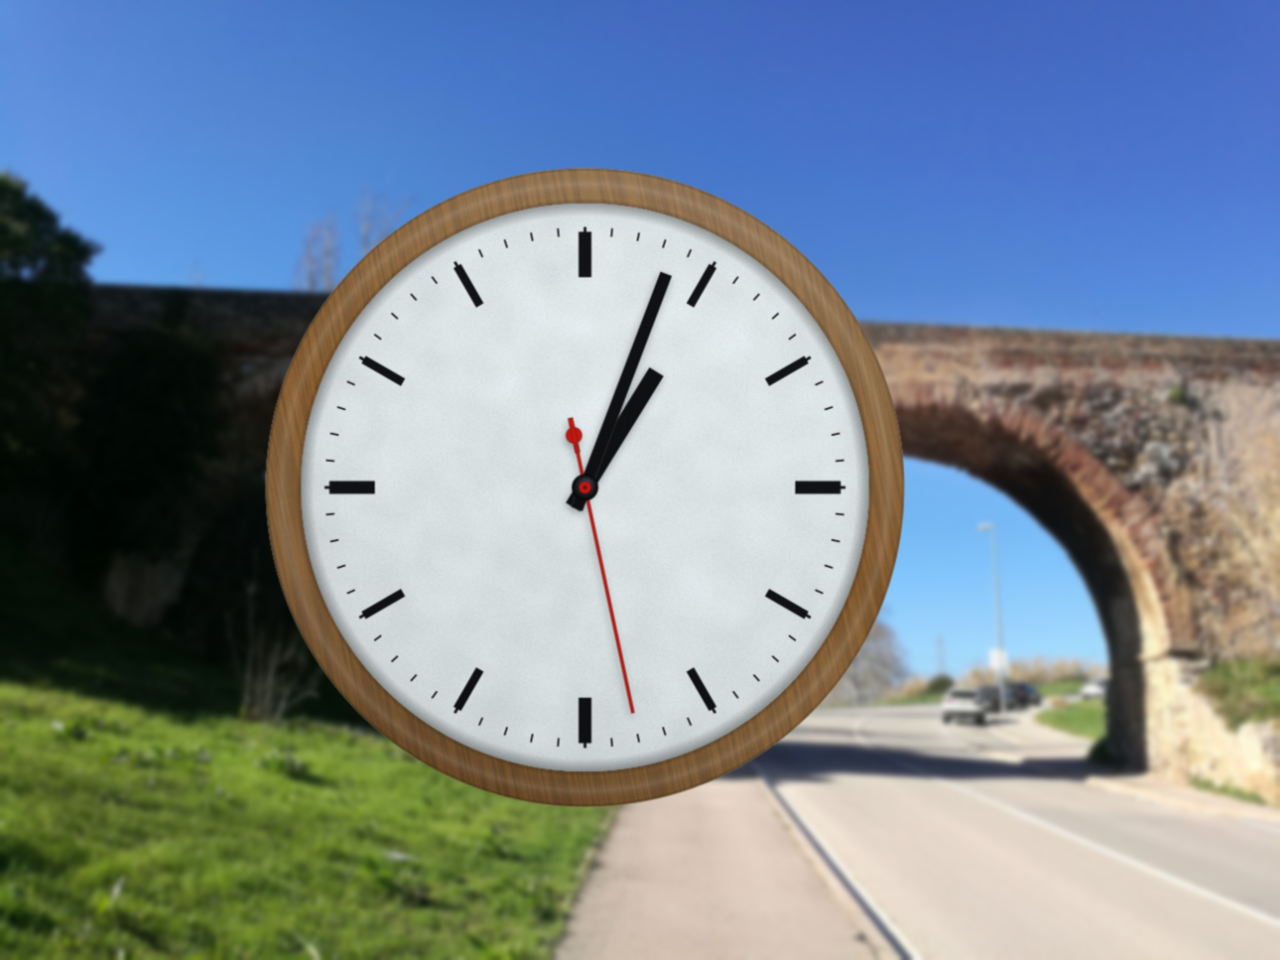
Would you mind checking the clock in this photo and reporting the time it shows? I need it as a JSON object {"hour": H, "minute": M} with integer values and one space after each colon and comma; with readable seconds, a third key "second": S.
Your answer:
{"hour": 1, "minute": 3, "second": 28}
